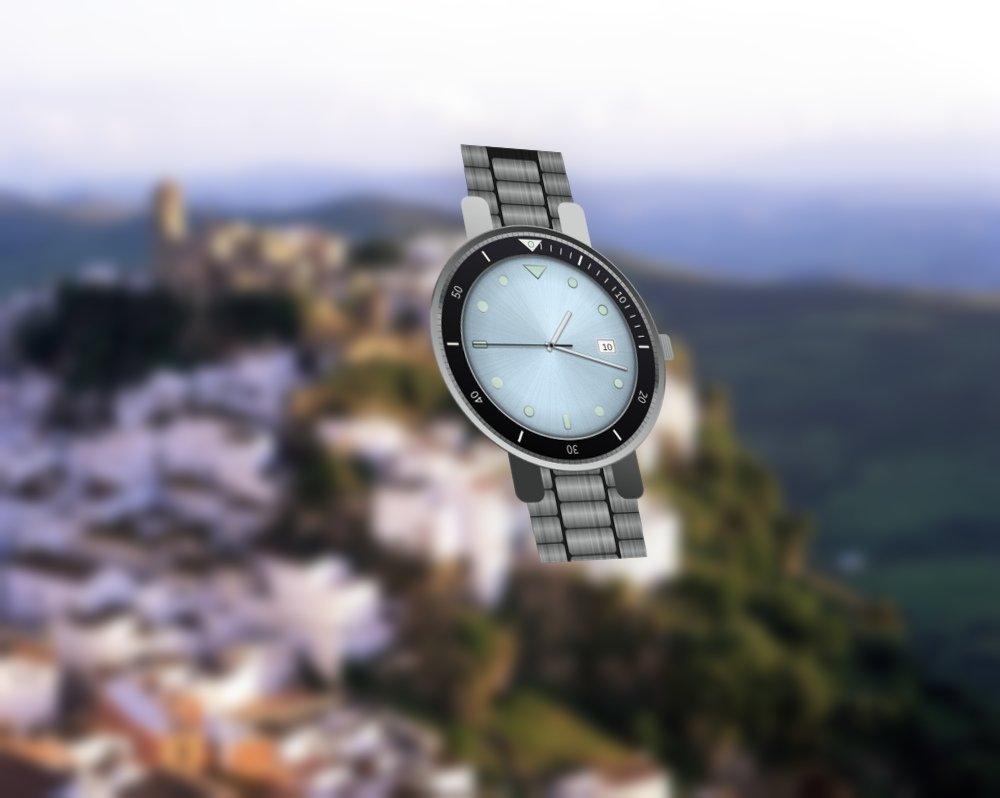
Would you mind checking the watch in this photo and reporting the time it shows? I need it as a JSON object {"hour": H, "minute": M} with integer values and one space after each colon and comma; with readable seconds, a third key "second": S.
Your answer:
{"hour": 1, "minute": 17, "second": 45}
